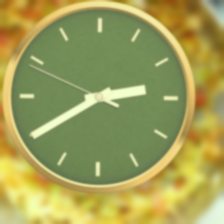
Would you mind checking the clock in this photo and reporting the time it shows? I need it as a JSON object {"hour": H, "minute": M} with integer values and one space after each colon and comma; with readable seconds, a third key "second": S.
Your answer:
{"hour": 2, "minute": 39, "second": 49}
